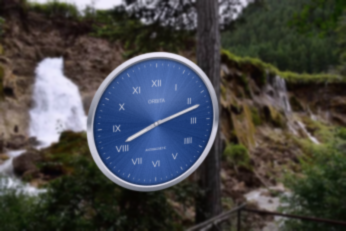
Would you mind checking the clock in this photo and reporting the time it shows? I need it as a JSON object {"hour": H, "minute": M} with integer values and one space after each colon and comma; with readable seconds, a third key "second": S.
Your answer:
{"hour": 8, "minute": 12}
